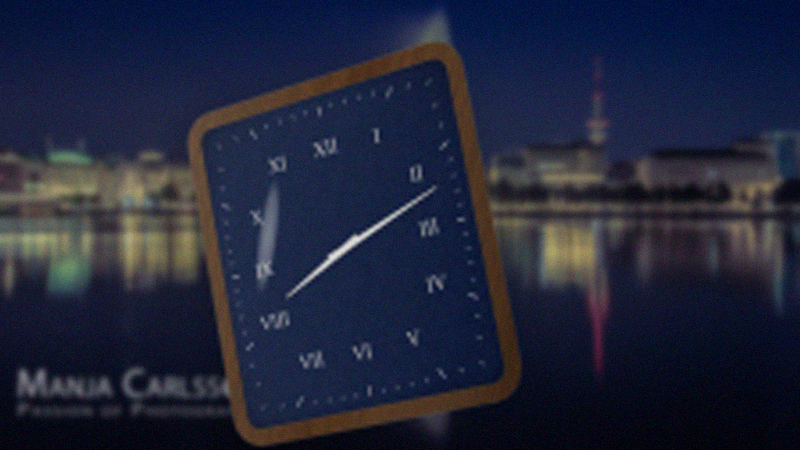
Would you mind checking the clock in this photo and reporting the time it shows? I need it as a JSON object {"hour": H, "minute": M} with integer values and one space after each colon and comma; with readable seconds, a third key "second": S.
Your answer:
{"hour": 8, "minute": 12}
